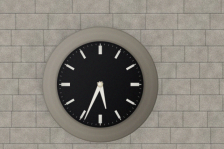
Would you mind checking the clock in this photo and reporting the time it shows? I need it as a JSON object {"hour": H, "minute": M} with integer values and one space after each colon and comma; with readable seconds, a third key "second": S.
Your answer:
{"hour": 5, "minute": 34}
